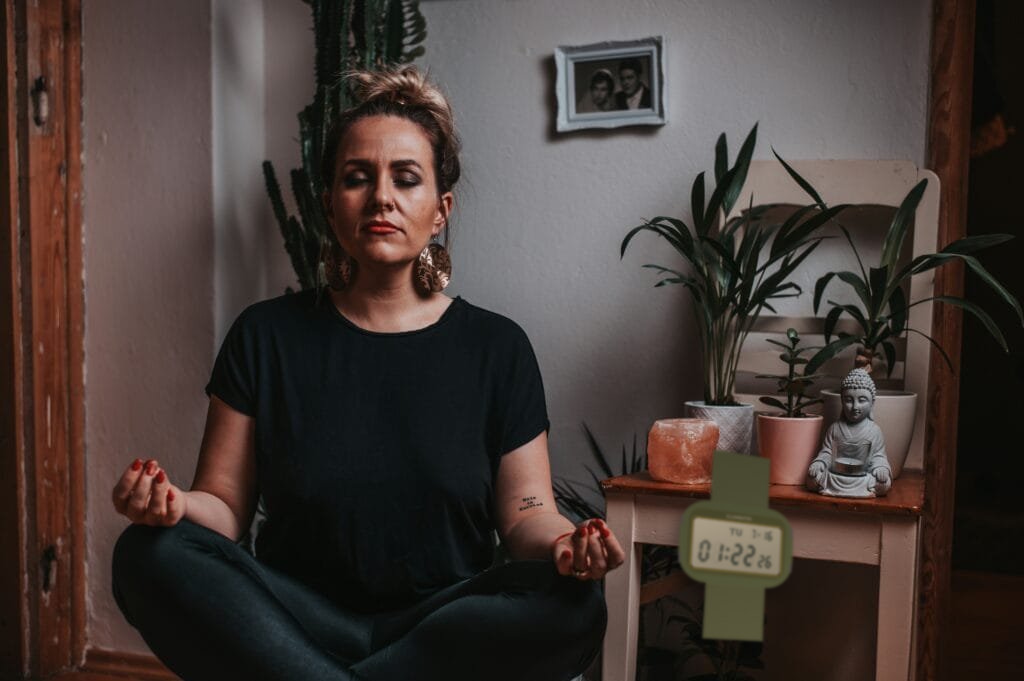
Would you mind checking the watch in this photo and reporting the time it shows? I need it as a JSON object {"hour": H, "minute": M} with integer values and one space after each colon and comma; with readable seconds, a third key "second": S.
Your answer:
{"hour": 1, "minute": 22, "second": 26}
